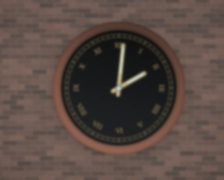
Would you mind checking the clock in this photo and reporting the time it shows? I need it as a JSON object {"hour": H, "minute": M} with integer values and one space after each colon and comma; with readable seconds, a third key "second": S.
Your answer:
{"hour": 2, "minute": 1}
